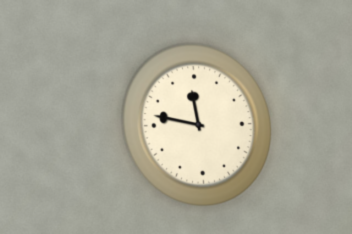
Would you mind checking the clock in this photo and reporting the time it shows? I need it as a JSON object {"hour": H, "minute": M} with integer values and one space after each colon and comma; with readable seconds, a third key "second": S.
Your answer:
{"hour": 11, "minute": 47}
